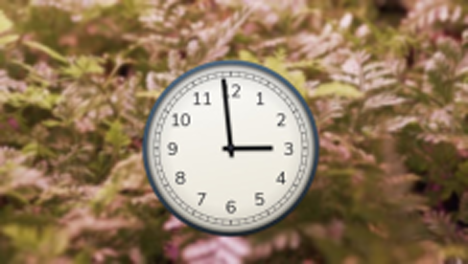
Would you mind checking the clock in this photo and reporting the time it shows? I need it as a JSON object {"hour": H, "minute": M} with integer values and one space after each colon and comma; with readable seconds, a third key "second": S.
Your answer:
{"hour": 2, "minute": 59}
